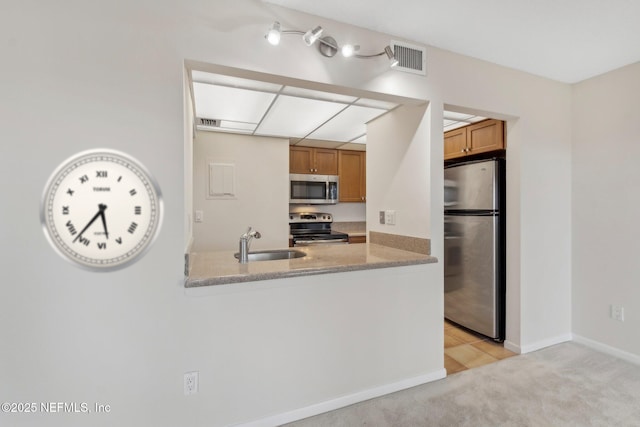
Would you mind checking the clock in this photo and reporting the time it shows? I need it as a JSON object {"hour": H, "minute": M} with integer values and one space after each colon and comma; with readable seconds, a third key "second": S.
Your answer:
{"hour": 5, "minute": 37}
